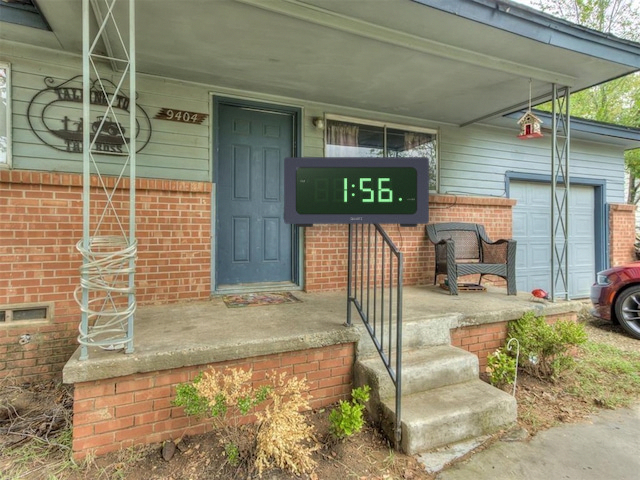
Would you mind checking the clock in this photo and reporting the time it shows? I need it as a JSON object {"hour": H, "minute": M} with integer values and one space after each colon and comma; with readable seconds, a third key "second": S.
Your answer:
{"hour": 1, "minute": 56}
